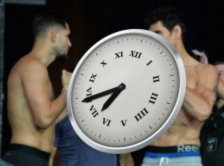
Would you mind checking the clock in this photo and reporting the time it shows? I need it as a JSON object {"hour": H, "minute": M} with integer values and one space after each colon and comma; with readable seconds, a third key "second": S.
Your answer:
{"hour": 6, "minute": 39}
